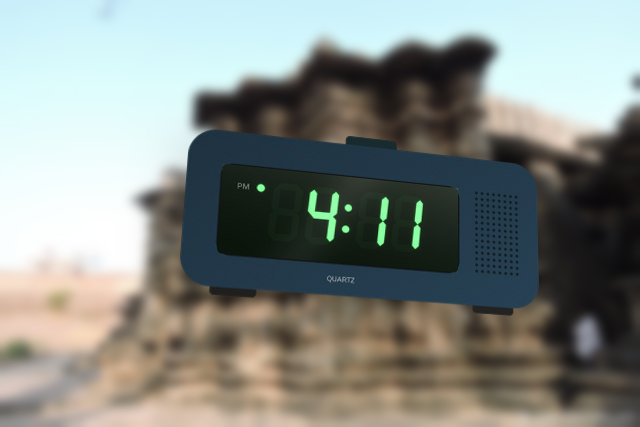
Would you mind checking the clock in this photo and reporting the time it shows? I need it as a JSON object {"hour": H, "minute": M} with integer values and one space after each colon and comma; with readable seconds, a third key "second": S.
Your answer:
{"hour": 4, "minute": 11}
